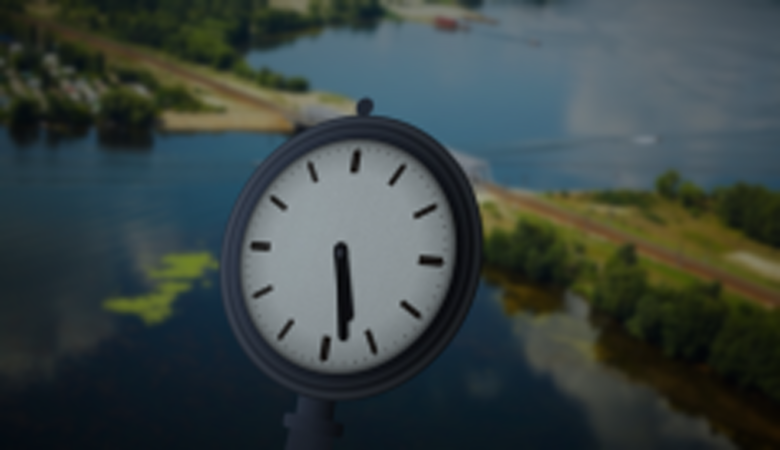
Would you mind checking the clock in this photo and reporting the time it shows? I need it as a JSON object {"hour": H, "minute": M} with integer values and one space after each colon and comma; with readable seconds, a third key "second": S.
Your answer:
{"hour": 5, "minute": 28}
